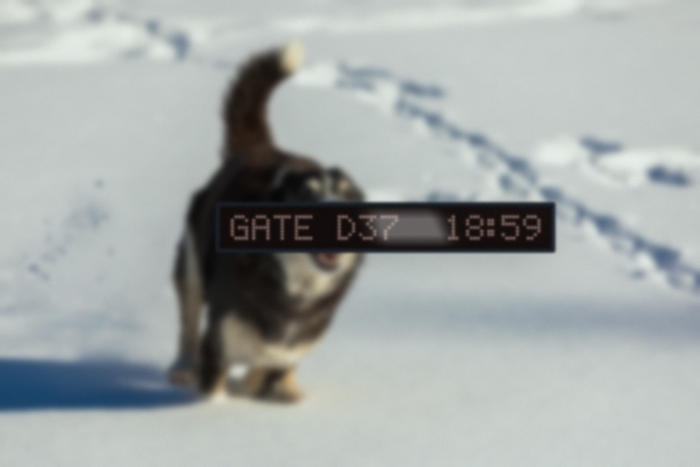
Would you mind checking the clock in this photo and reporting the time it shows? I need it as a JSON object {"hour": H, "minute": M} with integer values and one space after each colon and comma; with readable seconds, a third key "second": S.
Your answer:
{"hour": 18, "minute": 59}
